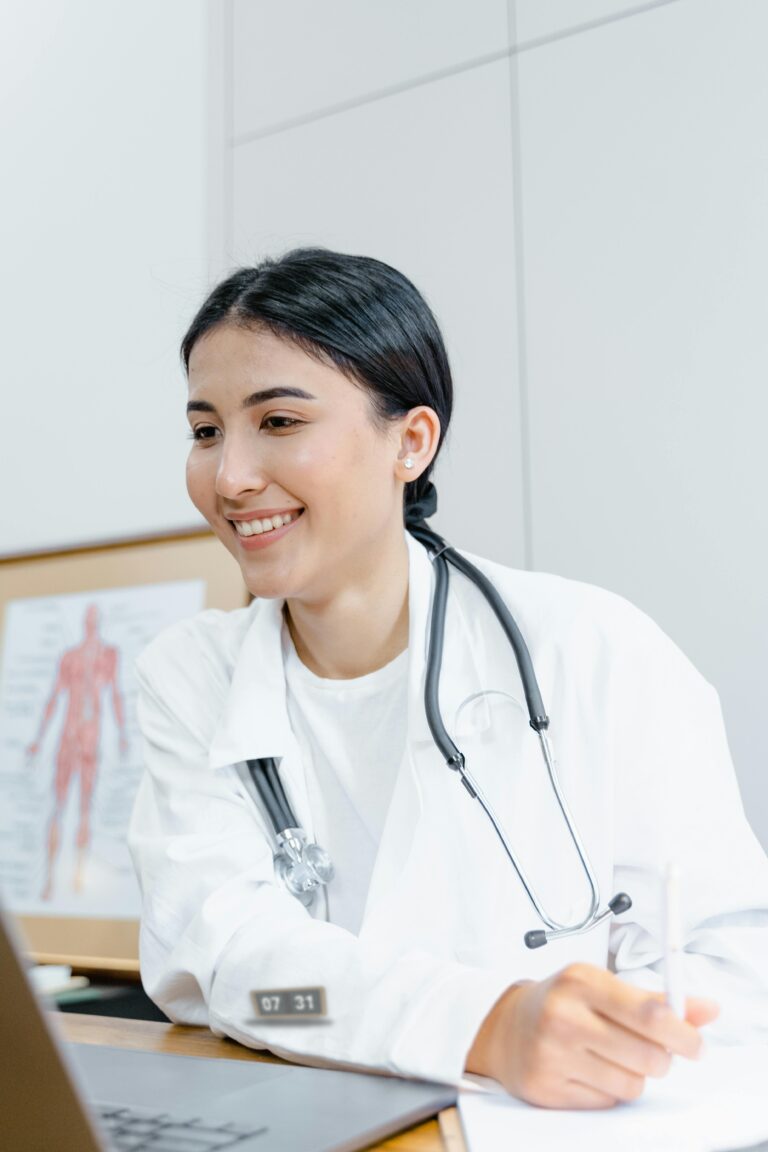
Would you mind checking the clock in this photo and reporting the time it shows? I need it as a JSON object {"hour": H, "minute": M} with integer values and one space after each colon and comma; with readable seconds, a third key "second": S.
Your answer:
{"hour": 7, "minute": 31}
